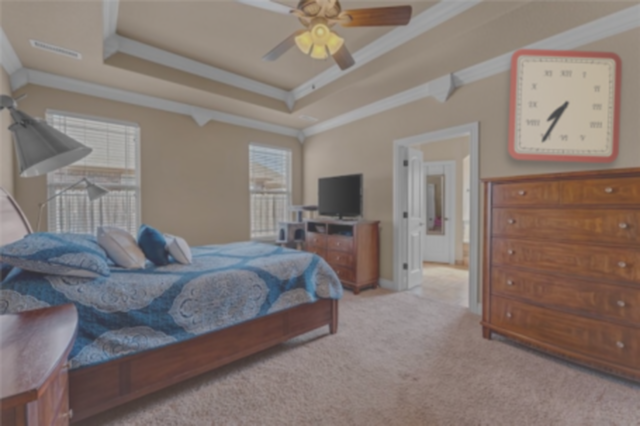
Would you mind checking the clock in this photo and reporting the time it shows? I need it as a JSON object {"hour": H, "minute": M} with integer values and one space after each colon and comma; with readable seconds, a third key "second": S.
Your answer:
{"hour": 7, "minute": 35}
